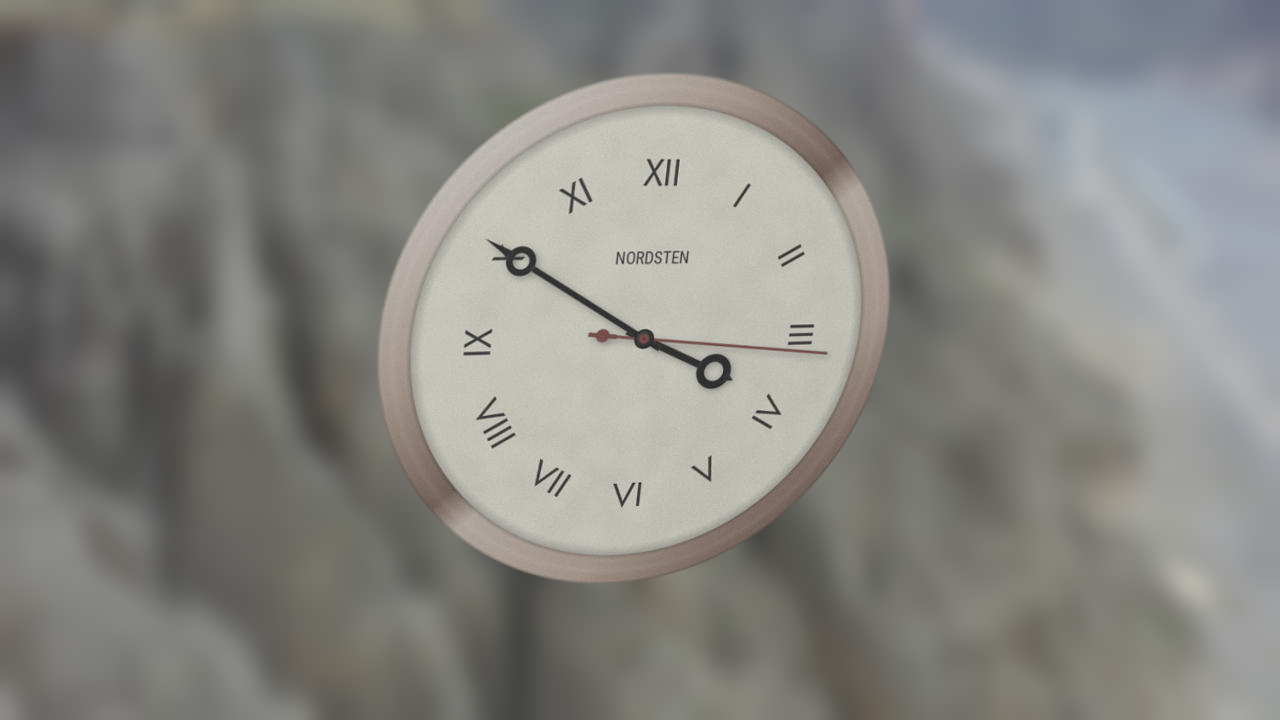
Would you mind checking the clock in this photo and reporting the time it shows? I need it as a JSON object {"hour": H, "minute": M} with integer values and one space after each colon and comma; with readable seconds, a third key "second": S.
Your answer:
{"hour": 3, "minute": 50, "second": 16}
